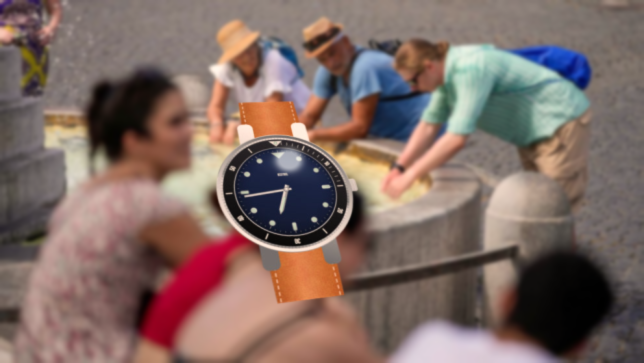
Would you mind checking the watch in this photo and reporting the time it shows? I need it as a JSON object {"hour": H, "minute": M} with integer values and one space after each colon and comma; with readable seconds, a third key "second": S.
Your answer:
{"hour": 6, "minute": 44}
